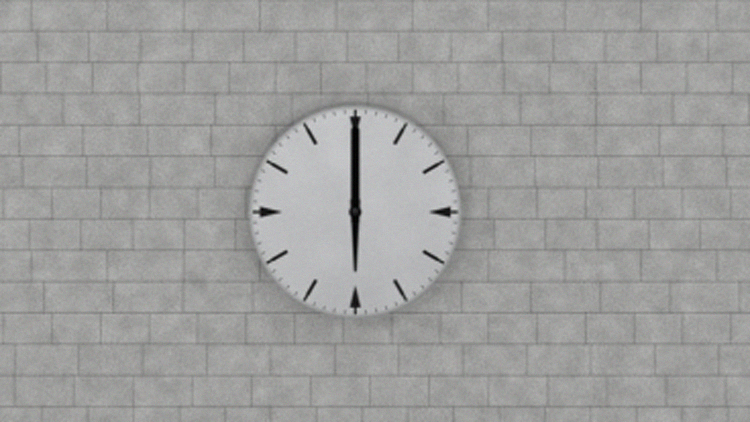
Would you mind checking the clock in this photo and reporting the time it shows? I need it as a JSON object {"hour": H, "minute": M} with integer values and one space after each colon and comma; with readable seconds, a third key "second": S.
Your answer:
{"hour": 6, "minute": 0}
